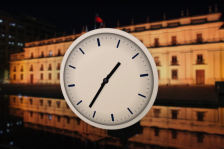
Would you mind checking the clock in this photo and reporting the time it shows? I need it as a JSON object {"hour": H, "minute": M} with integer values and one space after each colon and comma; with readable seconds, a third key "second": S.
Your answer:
{"hour": 1, "minute": 37}
